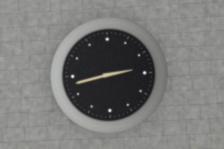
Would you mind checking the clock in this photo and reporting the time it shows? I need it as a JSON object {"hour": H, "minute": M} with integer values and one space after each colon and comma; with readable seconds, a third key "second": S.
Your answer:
{"hour": 2, "minute": 43}
